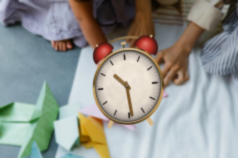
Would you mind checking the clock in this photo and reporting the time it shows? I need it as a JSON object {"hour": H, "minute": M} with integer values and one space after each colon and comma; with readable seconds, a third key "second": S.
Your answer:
{"hour": 10, "minute": 29}
